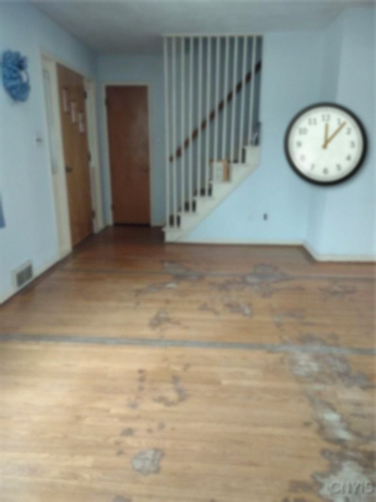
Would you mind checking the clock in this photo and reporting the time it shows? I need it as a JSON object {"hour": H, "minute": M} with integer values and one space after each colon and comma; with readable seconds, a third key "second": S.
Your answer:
{"hour": 12, "minute": 7}
